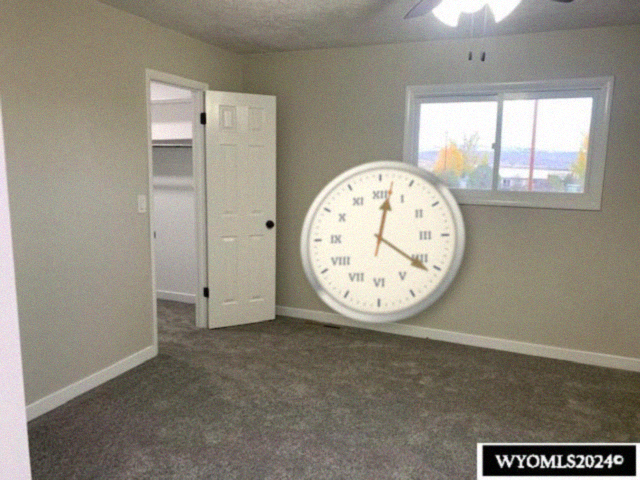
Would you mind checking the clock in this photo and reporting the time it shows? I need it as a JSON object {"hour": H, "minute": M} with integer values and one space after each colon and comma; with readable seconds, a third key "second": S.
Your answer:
{"hour": 12, "minute": 21, "second": 2}
